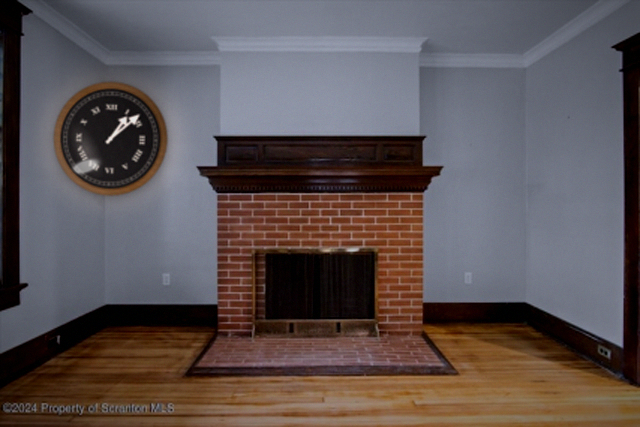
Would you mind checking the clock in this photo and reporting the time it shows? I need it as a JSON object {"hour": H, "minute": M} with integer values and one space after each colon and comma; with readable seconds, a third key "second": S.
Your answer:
{"hour": 1, "minute": 8}
